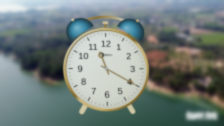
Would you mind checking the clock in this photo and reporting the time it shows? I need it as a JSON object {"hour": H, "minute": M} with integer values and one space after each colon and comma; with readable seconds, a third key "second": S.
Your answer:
{"hour": 11, "minute": 20}
